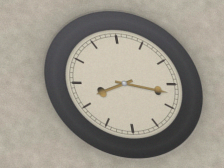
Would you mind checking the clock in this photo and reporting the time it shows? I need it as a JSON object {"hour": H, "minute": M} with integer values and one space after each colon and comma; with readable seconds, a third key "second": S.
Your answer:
{"hour": 8, "minute": 17}
